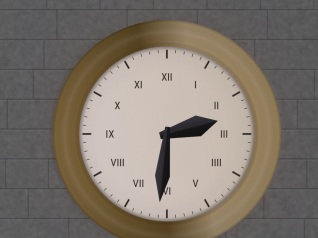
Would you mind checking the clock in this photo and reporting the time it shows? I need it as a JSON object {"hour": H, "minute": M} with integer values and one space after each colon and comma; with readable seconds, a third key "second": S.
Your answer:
{"hour": 2, "minute": 31}
